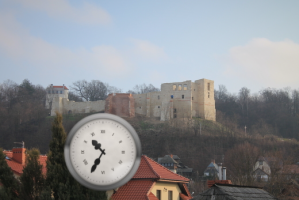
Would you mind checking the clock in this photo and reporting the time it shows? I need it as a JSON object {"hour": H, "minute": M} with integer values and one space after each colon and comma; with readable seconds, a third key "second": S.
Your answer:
{"hour": 10, "minute": 35}
